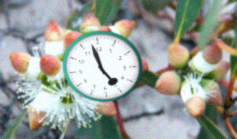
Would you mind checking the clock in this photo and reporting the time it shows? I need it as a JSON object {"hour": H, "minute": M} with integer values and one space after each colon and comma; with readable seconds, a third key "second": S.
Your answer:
{"hour": 4, "minute": 58}
